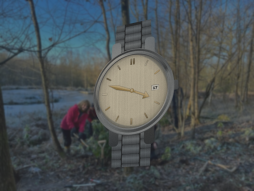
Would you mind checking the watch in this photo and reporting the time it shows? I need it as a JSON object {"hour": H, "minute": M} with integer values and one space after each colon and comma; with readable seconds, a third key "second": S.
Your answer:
{"hour": 3, "minute": 48}
